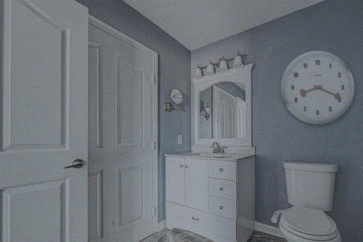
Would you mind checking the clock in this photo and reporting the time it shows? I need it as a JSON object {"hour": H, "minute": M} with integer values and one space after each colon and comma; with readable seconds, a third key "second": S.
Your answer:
{"hour": 8, "minute": 19}
